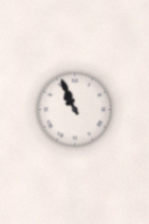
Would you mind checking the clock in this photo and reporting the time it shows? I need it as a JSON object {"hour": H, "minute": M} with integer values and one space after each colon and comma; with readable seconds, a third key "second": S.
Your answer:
{"hour": 10, "minute": 56}
